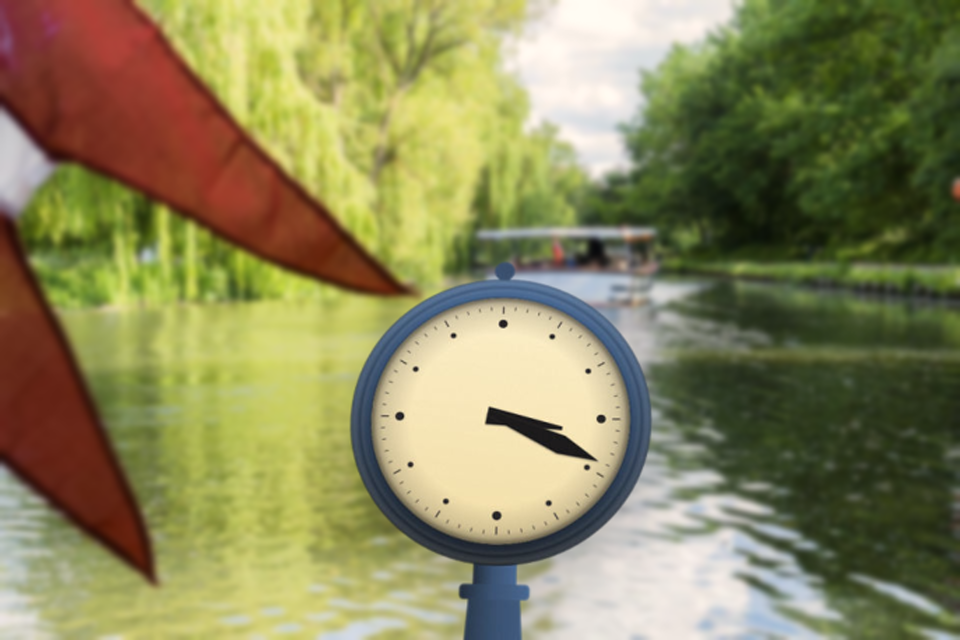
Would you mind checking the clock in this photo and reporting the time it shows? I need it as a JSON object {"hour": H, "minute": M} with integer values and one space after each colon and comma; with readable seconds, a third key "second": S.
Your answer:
{"hour": 3, "minute": 19}
